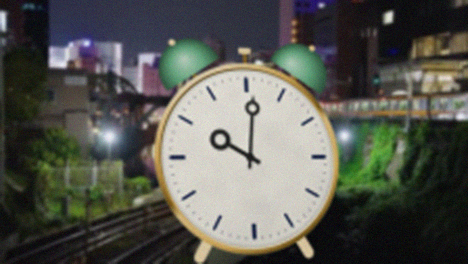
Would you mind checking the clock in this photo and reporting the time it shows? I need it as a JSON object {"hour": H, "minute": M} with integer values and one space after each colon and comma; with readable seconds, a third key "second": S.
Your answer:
{"hour": 10, "minute": 1}
